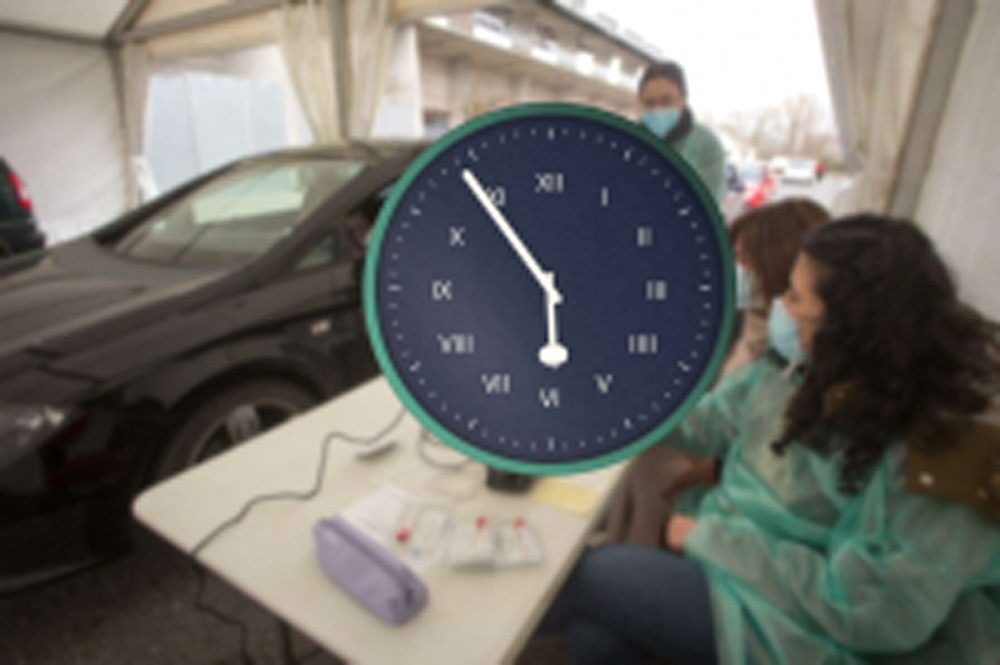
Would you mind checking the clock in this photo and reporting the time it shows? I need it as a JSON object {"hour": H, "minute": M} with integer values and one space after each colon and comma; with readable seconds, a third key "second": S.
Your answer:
{"hour": 5, "minute": 54}
